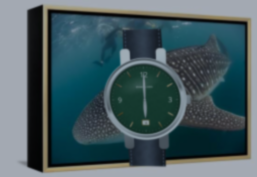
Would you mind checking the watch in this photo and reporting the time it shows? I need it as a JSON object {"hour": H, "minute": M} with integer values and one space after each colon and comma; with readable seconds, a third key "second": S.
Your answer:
{"hour": 6, "minute": 0}
